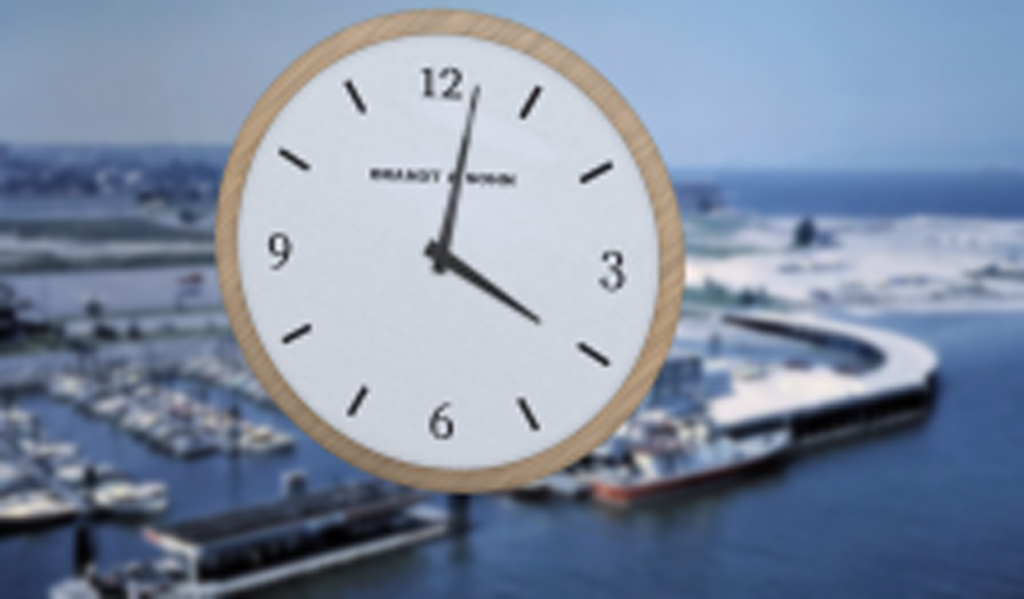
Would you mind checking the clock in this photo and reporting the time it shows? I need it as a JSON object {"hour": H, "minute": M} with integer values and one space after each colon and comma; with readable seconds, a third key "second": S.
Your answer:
{"hour": 4, "minute": 2}
